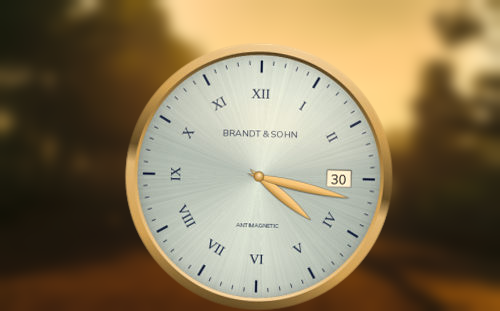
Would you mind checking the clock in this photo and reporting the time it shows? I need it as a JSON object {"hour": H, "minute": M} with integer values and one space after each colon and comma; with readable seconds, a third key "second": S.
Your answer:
{"hour": 4, "minute": 17}
